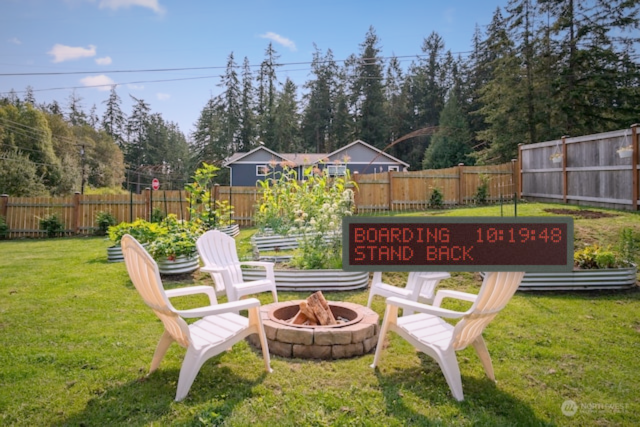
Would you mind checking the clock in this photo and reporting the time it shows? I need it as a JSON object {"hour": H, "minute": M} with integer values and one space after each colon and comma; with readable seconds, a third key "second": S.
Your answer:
{"hour": 10, "minute": 19, "second": 48}
